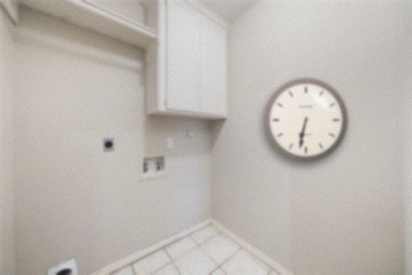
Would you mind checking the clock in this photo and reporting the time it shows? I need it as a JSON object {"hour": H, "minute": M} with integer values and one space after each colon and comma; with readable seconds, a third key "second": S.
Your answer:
{"hour": 6, "minute": 32}
